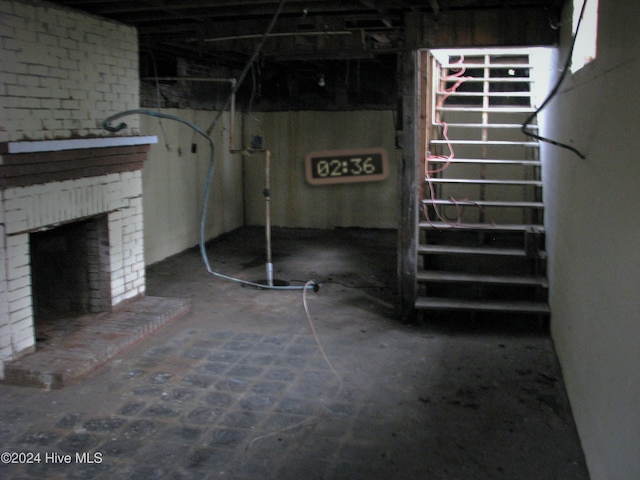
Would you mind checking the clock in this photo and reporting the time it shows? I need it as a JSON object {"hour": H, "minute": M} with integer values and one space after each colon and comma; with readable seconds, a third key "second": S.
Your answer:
{"hour": 2, "minute": 36}
